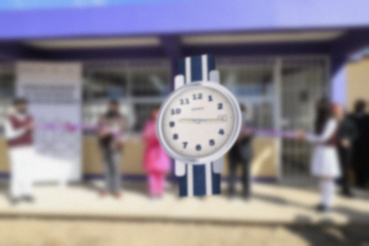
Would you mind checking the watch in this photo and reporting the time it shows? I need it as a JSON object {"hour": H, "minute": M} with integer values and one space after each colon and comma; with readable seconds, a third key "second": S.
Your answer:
{"hour": 9, "minute": 16}
